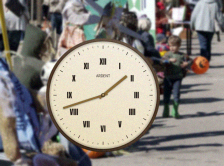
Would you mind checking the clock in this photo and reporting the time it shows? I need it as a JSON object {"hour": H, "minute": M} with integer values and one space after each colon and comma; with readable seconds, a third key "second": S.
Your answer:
{"hour": 1, "minute": 42}
